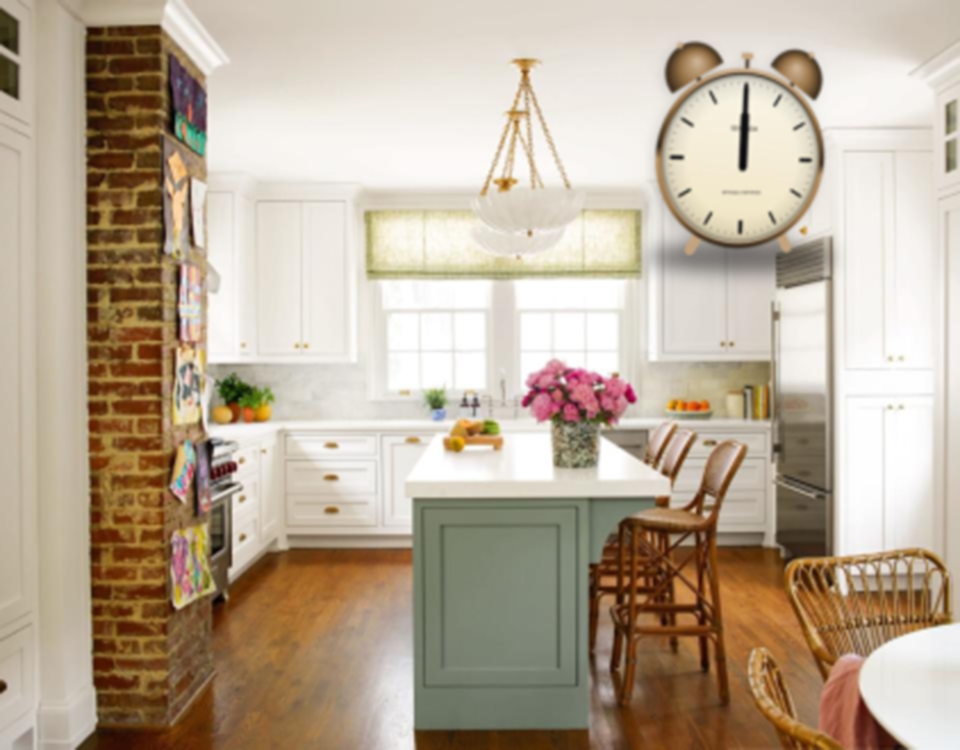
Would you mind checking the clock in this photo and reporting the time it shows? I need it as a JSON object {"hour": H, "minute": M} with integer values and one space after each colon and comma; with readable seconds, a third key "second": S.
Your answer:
{"hour": 12, "minute": 0}
